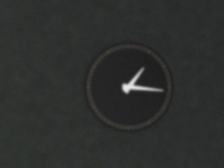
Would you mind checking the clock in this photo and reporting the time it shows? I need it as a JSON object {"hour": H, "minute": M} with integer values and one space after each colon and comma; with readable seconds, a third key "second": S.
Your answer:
{"hour": 1, "minute": 16}
